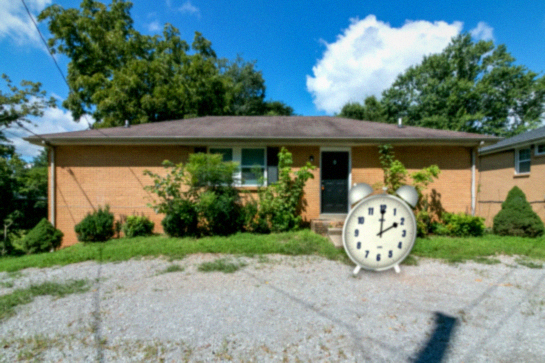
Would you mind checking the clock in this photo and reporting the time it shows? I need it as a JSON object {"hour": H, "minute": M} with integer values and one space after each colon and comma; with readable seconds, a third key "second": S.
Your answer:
{"hour": 2, "minute": 0}
